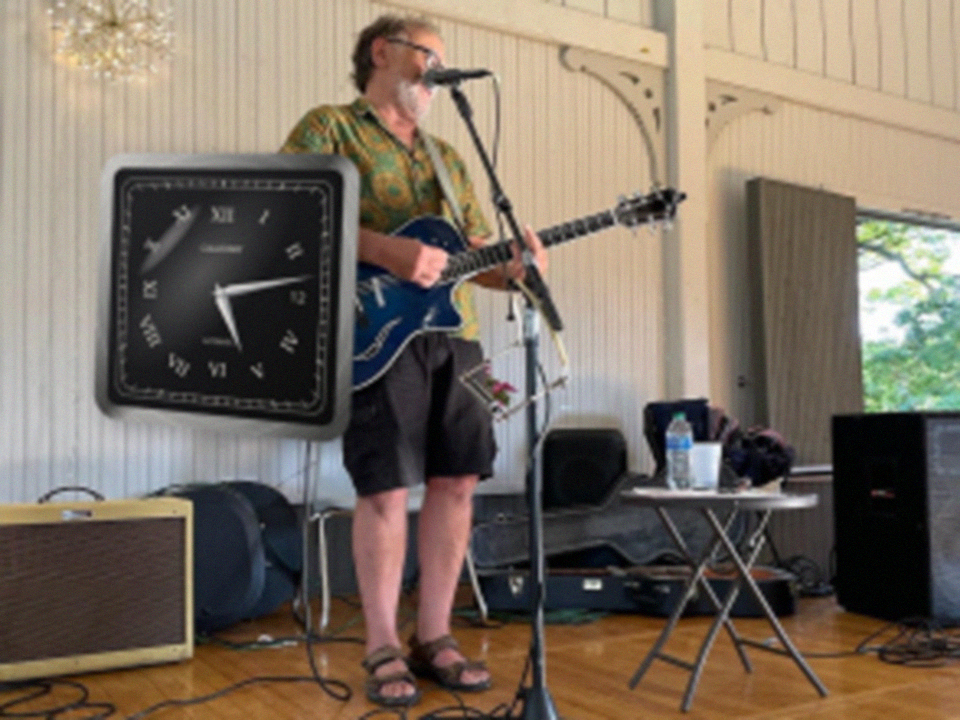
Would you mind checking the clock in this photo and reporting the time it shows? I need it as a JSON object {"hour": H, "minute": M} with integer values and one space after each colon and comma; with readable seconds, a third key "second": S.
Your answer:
{"hour": 5, "minute": 13}
